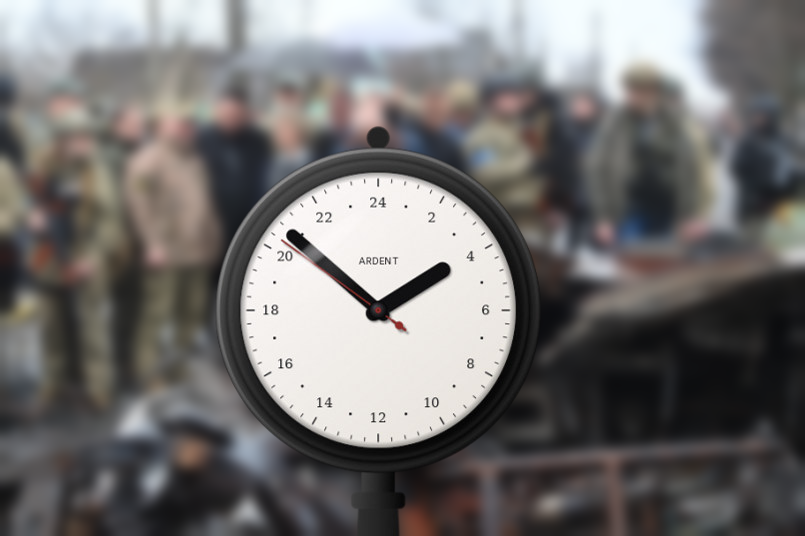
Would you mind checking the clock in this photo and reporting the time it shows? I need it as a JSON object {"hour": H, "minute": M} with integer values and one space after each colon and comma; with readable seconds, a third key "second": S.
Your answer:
{"hour": 3, "minute": 51, "second": 51}
